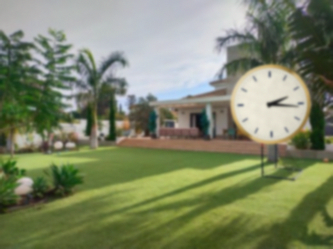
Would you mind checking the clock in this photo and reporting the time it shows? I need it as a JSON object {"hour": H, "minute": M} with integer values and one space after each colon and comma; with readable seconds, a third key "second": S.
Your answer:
{"hour": 2, "minute": 16}
